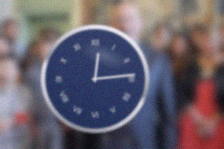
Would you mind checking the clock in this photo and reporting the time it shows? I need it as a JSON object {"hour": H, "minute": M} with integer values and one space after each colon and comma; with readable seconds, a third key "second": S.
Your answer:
{"hour": 12, "minute": 14}
